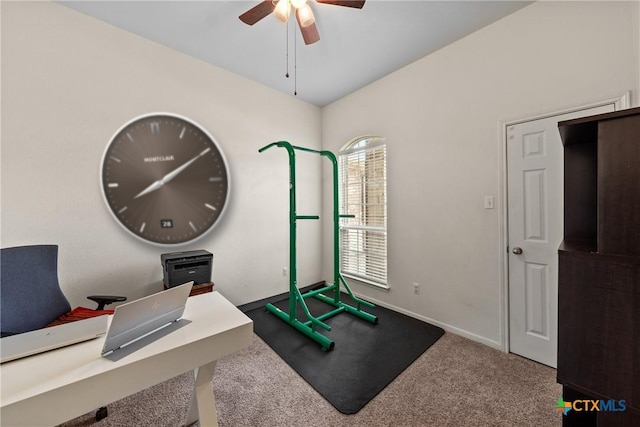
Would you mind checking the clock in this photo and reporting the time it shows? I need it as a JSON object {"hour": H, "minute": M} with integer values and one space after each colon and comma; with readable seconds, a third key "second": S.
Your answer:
{"hour": 8, "minute": 10}
